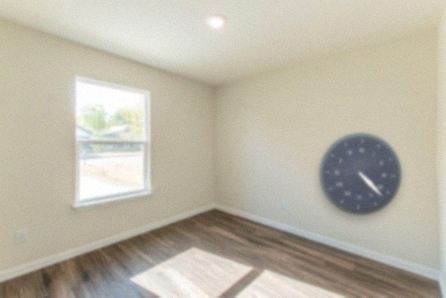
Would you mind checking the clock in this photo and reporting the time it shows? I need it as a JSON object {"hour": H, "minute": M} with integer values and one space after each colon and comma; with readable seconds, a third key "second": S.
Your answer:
{"hour": 4, "minute": 22}
